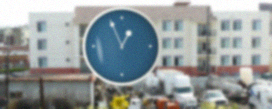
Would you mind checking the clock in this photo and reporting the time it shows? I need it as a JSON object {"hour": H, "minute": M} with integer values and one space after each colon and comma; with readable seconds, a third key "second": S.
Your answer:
{"hour": 12, "minute": 56}
